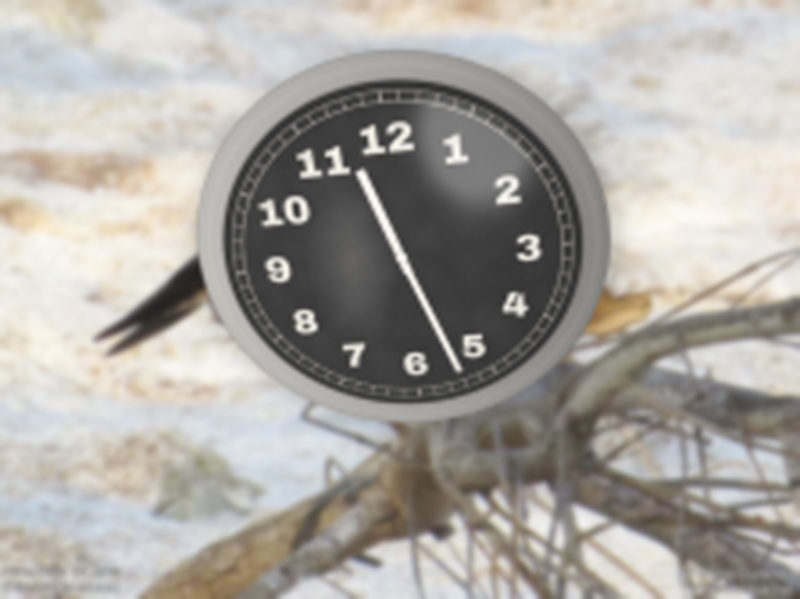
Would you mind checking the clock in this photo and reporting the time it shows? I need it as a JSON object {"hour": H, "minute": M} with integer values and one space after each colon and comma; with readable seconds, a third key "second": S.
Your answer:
{"hour": 11, "minute": 27}
